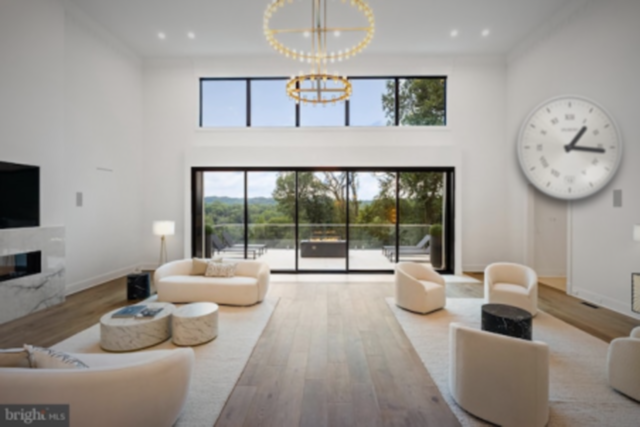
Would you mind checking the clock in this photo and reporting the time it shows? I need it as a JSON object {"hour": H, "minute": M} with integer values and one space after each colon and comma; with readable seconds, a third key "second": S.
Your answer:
{"hour": 1, "minute": 16}
